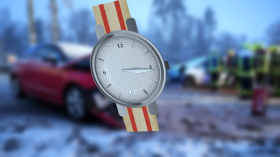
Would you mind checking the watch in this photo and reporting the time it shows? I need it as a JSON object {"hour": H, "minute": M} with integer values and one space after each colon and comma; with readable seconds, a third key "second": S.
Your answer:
{"hour": 3, "minute": 16}
